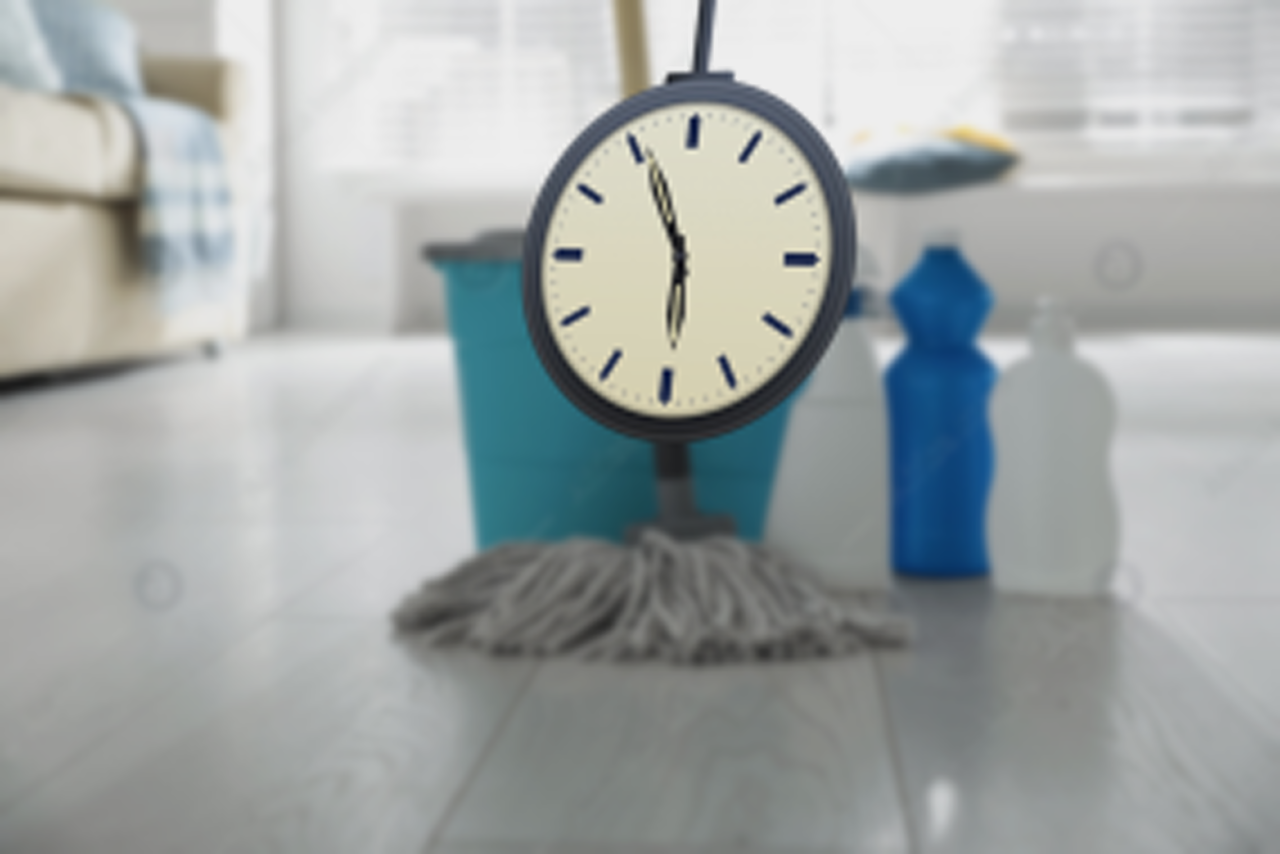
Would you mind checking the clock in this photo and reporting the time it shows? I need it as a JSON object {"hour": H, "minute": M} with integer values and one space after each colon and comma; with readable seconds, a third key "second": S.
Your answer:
{"hour": 5, "minute": 56}
